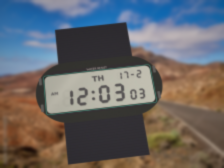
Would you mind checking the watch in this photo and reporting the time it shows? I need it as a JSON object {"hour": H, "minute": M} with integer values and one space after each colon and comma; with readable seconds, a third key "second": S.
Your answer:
{"hour": 12, "minute": 3, "second": 3}
